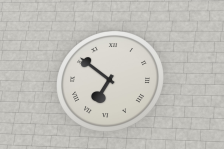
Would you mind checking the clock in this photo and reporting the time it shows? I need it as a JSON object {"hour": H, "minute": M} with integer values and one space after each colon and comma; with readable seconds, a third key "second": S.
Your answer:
{"hour": 6, "minute": 51}
